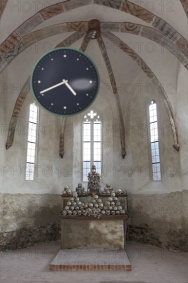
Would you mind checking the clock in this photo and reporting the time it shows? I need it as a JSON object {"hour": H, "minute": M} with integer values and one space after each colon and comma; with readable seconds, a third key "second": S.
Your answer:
{"hour": 4, "minute": 41}
